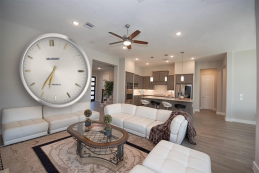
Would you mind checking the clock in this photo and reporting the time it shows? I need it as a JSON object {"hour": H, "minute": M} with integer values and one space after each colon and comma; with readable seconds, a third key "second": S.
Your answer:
{"hour": 6, "minute": 36}
